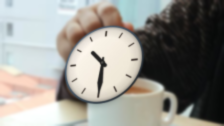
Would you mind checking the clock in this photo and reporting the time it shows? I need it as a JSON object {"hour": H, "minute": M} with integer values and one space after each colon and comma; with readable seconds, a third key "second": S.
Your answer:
{"hour": 10, "minute": 30}
